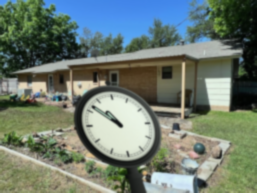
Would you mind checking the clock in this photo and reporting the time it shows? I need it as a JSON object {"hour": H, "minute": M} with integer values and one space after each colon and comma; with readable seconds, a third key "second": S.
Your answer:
{"hour": 10, "minute": 52}
